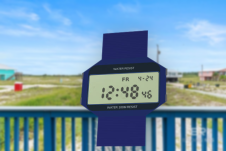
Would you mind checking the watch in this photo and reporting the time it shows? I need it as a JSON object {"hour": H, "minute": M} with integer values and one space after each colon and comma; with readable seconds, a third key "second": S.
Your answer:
{"hour": 12, "minute": 48, "second": 46}
